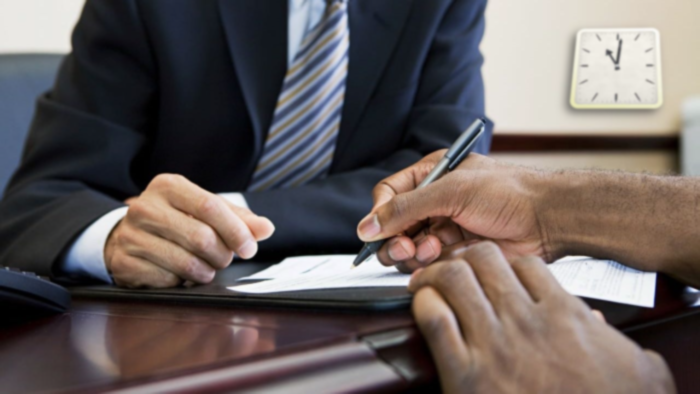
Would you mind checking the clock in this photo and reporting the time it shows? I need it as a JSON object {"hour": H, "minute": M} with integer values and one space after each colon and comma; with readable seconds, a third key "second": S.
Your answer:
{"hour": 11, "minute": 1}
